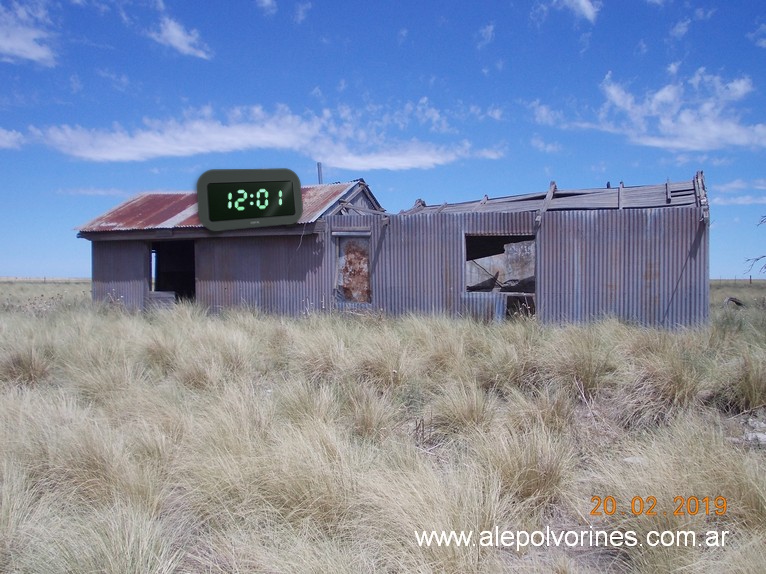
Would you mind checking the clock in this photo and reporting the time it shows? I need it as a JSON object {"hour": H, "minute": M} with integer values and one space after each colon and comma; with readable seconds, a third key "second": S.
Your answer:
{"hour": 12, "minute": 1}
